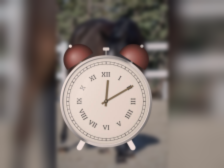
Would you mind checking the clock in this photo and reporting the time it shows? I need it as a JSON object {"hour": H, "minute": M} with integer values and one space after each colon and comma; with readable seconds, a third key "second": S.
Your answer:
{"hour": 12, "minute": 10}
